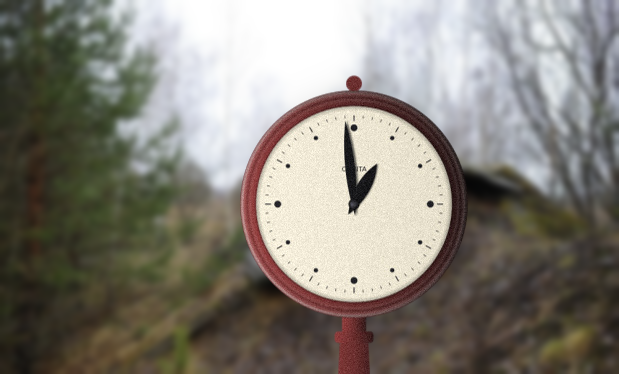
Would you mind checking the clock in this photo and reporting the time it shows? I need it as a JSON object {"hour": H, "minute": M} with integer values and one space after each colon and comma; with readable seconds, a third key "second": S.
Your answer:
{"hour": 12, "minute": 59}
